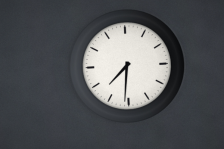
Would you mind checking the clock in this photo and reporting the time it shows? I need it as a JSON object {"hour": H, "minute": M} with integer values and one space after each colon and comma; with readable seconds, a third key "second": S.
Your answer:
{"hour": 7, "minute": 31}
